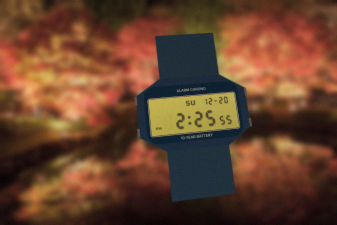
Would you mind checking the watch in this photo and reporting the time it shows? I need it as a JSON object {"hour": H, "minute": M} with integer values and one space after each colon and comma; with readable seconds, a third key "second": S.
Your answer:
{"hour": 2, "minute": 25, "second": 55}
